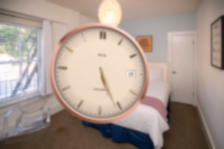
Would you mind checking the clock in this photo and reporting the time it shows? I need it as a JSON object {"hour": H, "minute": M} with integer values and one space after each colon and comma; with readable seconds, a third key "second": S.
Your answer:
{"hour": 5, "minute": 26}
